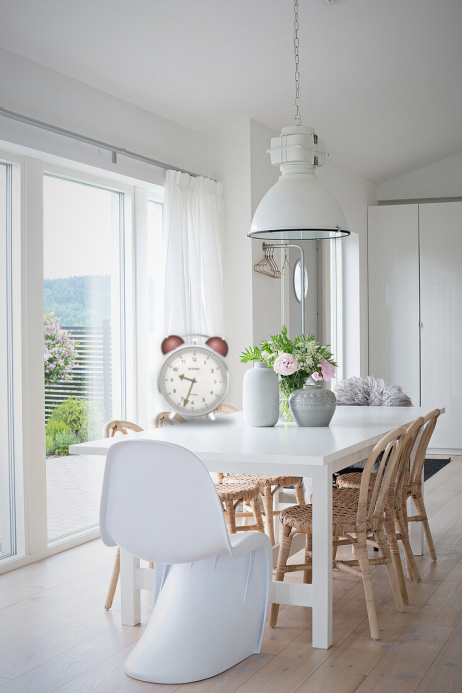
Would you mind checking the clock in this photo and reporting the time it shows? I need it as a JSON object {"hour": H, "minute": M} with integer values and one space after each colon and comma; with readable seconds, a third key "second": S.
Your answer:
{"hour": 9, "minute": 33}
